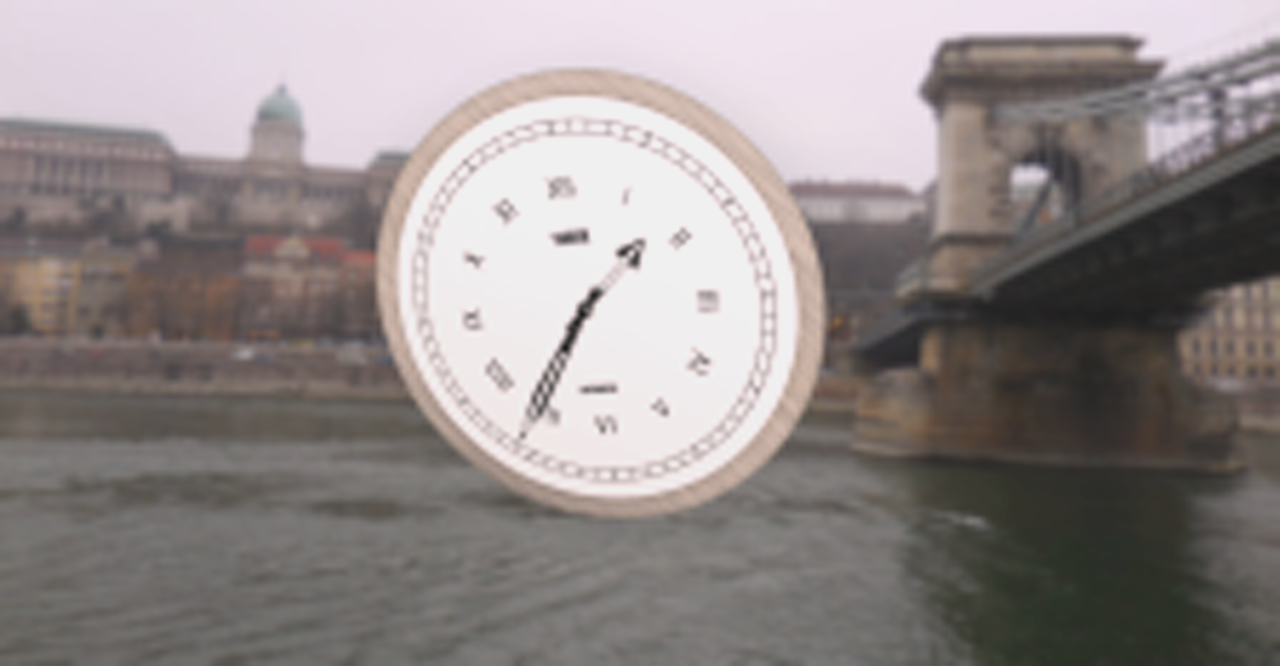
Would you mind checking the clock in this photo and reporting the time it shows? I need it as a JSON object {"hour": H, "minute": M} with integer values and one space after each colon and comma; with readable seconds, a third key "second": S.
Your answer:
{"hour": 1, "minute": 36}
